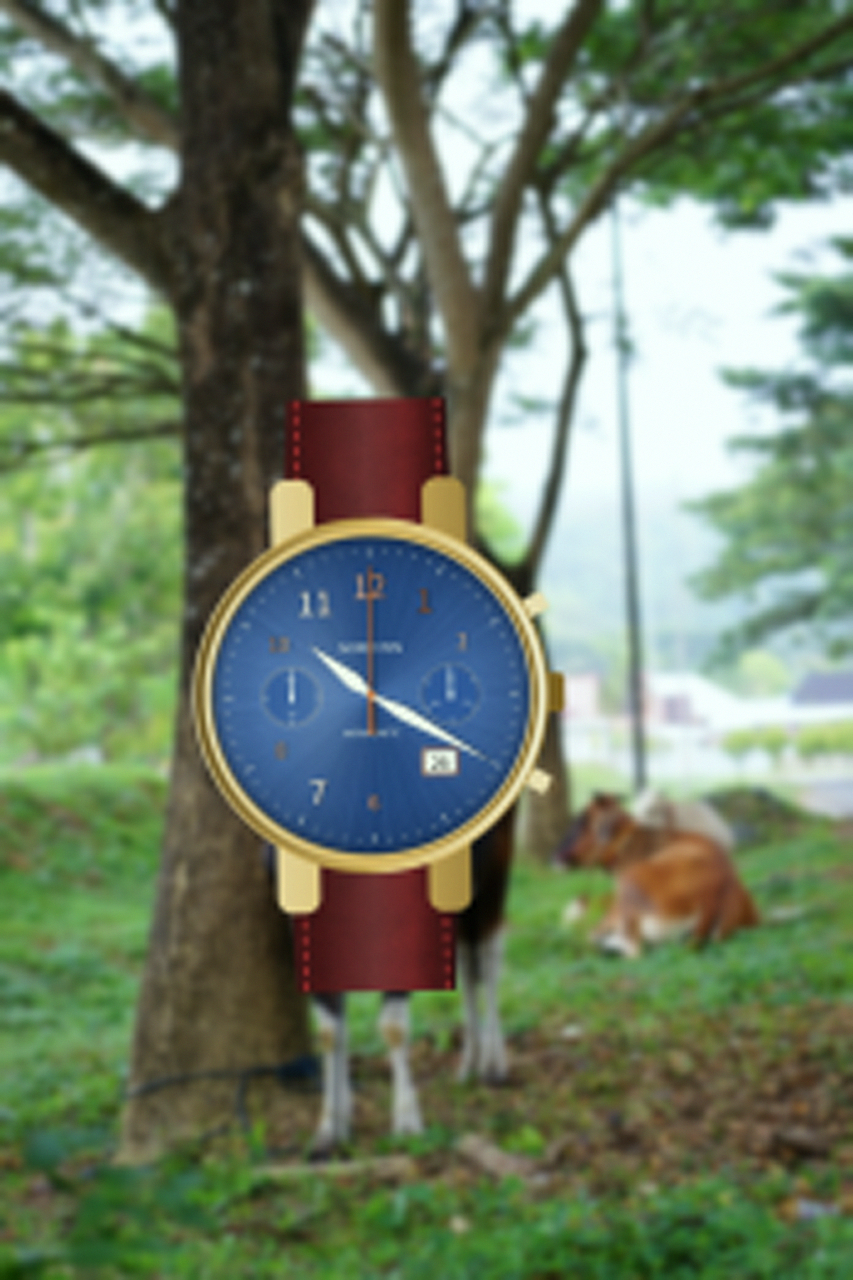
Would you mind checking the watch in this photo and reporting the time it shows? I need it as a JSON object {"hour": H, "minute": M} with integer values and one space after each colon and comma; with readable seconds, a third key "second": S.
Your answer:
{"hour": 10, "minute": 20}
